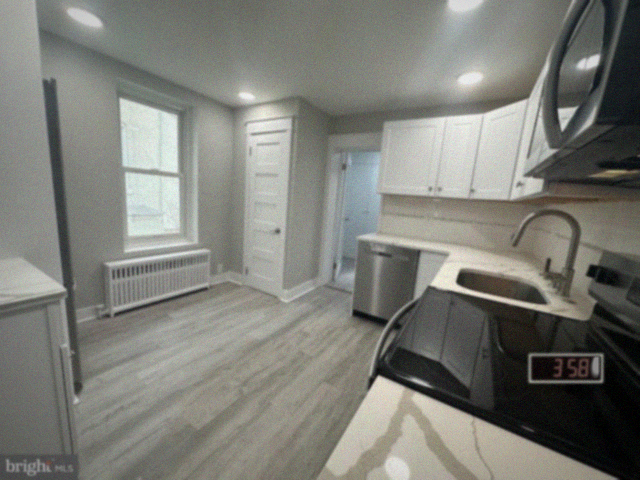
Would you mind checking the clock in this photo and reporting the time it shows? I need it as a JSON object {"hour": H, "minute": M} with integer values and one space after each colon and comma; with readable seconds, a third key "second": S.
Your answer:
{"hour": 3, "minute": 58}
